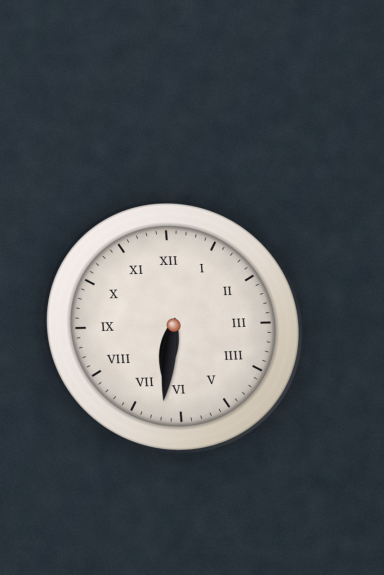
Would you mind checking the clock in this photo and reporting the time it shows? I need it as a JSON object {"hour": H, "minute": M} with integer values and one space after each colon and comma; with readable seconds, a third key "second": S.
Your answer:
{"hour": 6, "minute": 32}
